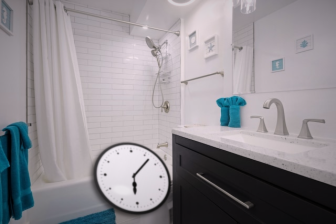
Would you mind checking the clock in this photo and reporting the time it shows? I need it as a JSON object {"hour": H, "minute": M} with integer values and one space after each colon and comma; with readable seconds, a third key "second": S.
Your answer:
{"hour": 6, "minute": 7}
